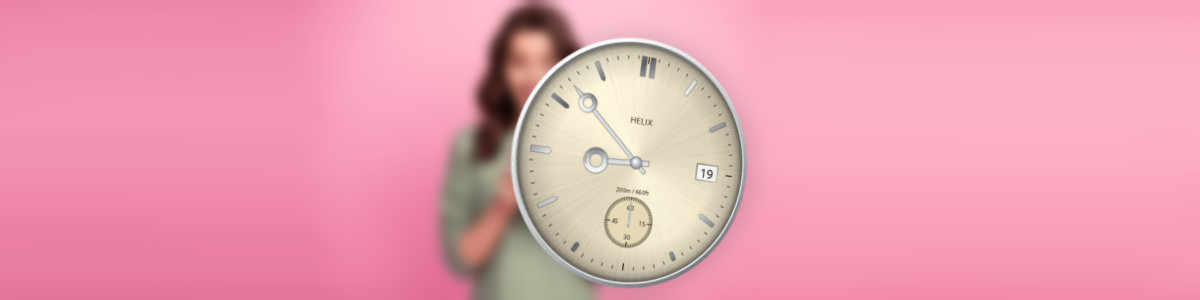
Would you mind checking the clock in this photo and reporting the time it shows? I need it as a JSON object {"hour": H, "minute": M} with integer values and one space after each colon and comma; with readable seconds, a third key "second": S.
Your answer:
{"hour": 8, "minute": 52}
